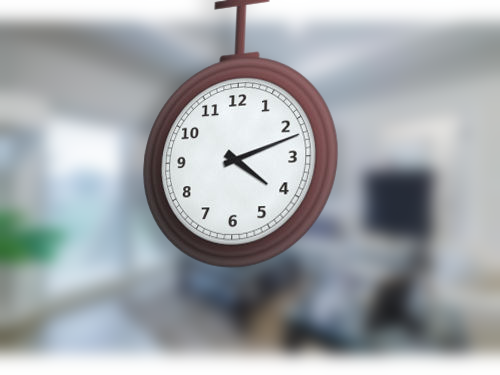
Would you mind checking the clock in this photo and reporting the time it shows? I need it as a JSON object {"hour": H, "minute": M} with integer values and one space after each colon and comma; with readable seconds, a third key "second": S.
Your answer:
{"hour": 4, "minute": 12}
